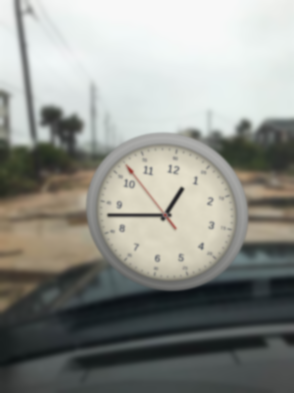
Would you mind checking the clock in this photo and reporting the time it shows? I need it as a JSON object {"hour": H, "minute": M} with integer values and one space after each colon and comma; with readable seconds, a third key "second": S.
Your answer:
{"hour": 12, "minute": 42, "second": 52}
